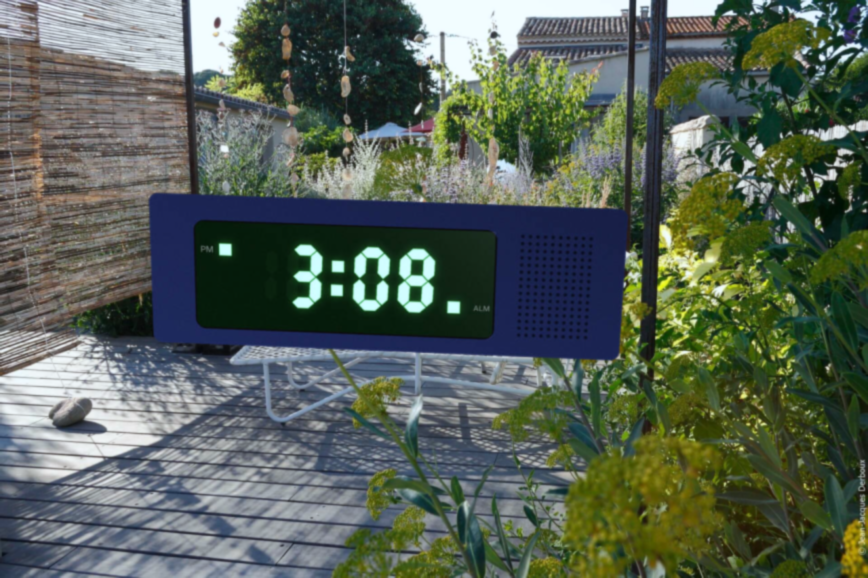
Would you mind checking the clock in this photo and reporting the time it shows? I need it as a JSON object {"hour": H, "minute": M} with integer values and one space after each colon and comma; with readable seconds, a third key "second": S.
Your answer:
{"hour": 3, "minute": 8}
